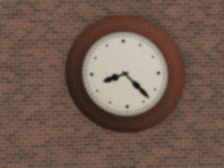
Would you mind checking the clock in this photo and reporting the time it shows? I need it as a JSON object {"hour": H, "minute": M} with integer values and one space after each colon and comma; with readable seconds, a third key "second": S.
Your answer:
{"hour": 8, "minute": 23}
